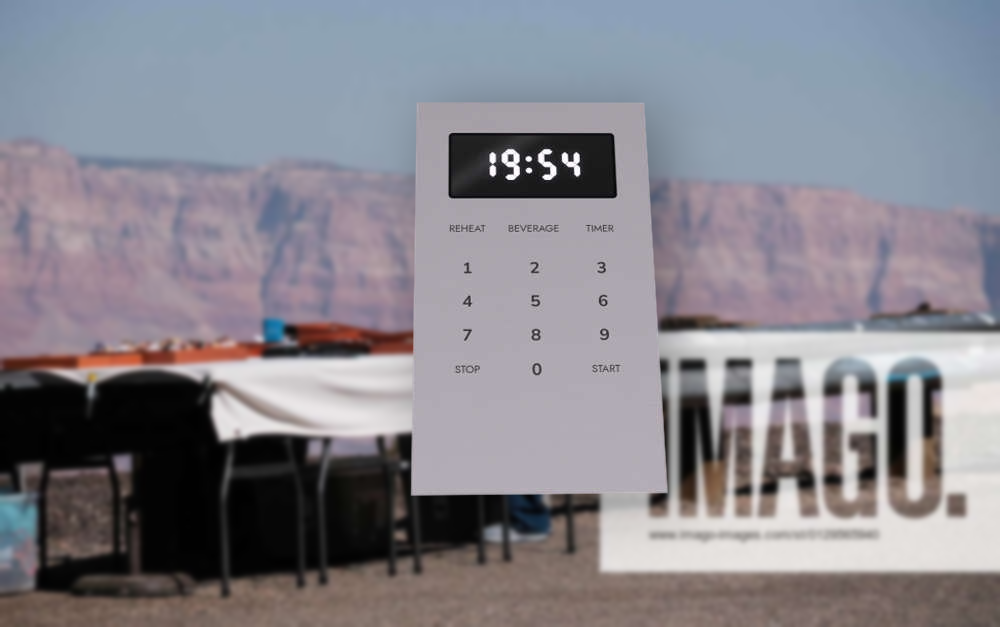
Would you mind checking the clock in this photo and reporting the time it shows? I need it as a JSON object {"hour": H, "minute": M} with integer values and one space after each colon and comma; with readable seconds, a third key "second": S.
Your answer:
{"hour": 19, "minute": 54}
